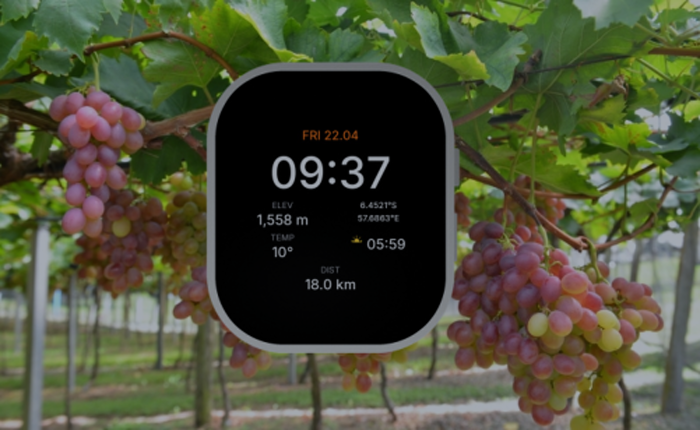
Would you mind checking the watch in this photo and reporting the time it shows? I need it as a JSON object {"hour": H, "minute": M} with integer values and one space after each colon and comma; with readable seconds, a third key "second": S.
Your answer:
{"hour": 9, "minute": 37}
